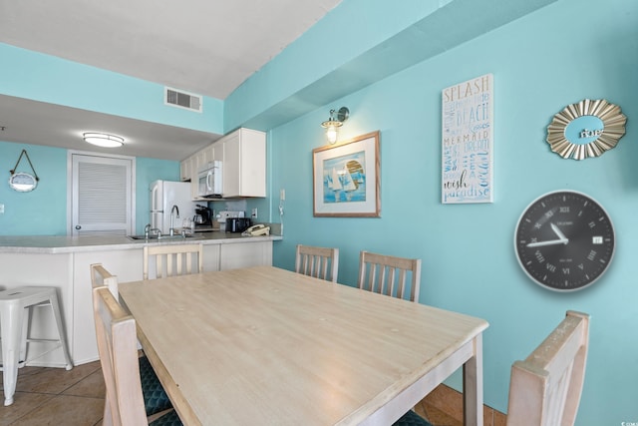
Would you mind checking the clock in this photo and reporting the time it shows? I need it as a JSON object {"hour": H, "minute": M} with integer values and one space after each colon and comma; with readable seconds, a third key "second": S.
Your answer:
{"hour": 10, "minute": 44}
